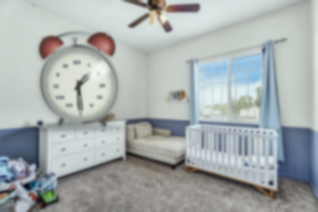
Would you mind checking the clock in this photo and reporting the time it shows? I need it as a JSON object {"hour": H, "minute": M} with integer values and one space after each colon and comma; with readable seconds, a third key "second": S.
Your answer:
{"hour": 1, "minute": 30}
